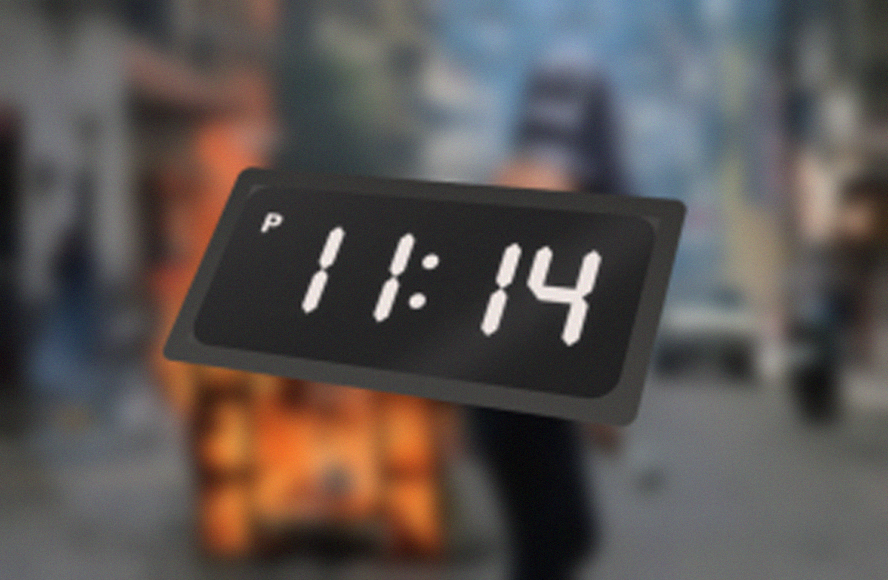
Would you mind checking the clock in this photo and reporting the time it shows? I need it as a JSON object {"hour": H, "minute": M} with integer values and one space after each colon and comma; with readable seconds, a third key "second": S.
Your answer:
{"hour": 11, "minute": 14}
